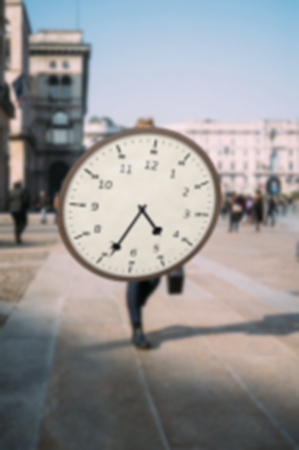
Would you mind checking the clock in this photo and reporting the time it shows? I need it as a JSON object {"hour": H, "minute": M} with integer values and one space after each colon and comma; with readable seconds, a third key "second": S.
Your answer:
{"hour": 4, "minute": 34}
